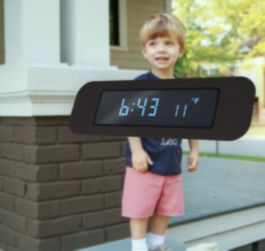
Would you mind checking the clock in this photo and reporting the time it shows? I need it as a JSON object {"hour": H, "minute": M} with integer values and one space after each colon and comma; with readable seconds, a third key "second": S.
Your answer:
{"hour": 6, "minute": 43}
